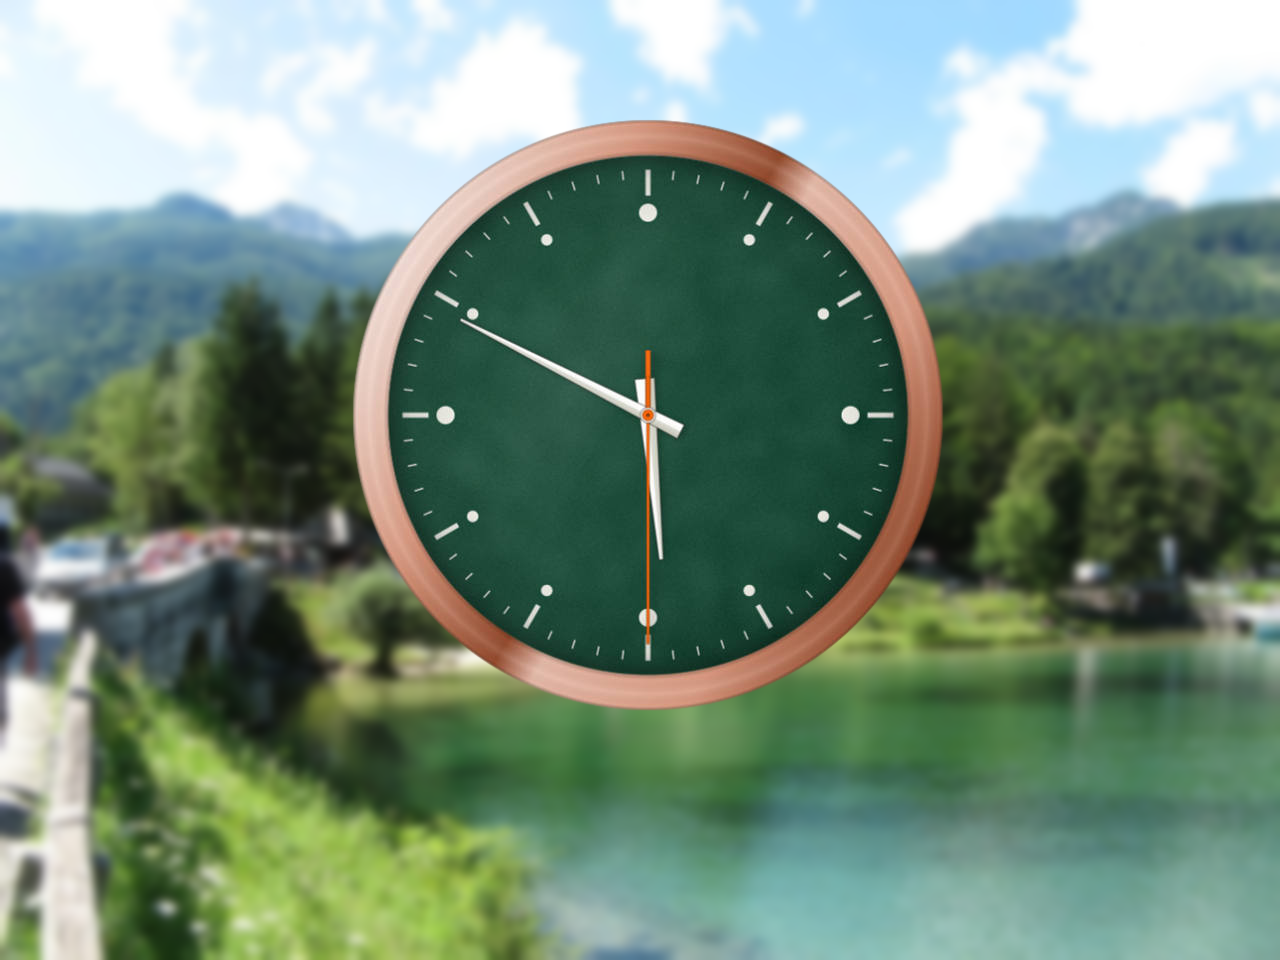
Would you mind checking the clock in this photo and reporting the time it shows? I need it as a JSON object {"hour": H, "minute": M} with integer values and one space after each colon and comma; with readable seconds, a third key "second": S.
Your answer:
{"hour": 5, "minute": 49, "second": 30}
